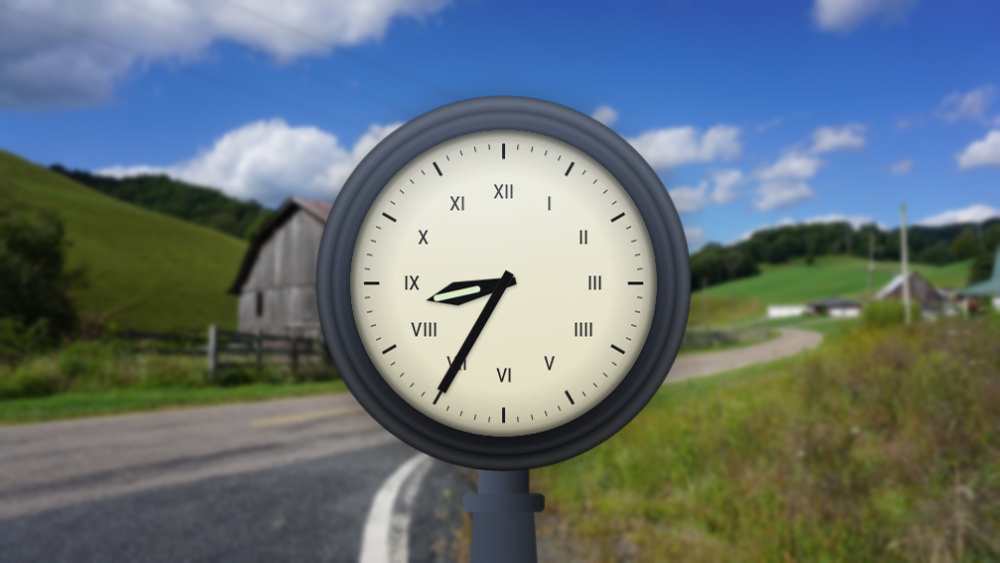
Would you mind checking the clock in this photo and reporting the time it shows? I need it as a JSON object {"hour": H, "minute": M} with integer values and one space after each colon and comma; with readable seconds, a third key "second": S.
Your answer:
{"hour": 8, "minute": 35}
